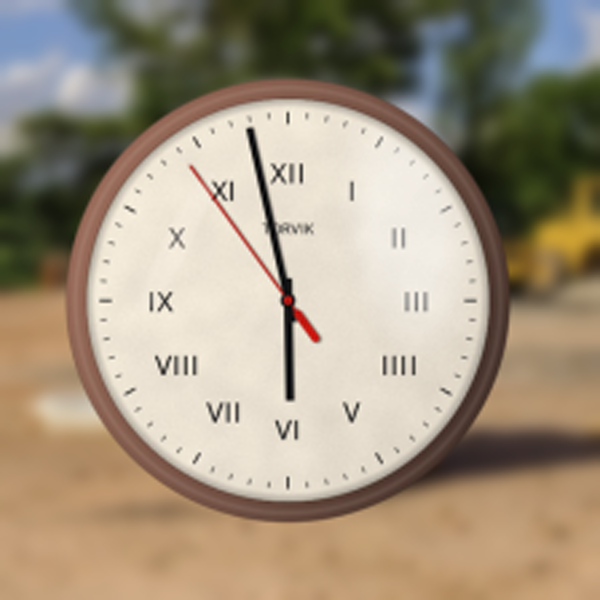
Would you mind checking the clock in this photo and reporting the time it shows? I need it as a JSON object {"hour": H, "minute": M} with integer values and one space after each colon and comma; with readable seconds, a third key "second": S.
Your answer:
{"hour": 5, "minute": 57, "second": 54}
